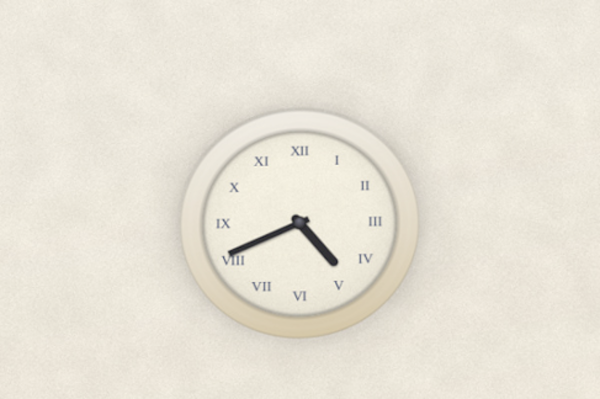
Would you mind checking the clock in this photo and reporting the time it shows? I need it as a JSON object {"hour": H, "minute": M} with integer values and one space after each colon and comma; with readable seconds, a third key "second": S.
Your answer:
{"hour": 4, "minute": 41}
